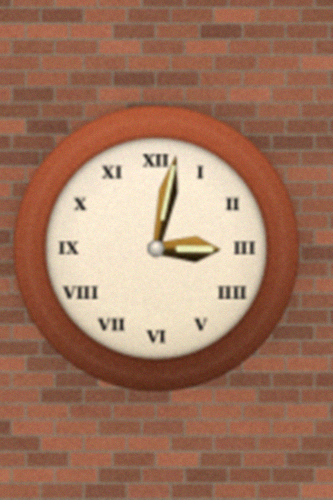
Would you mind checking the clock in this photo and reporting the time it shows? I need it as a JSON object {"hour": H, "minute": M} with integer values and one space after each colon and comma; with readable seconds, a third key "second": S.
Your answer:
{"hour": 3, "minute": 2}
